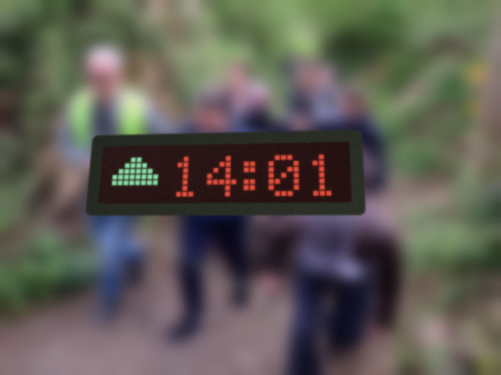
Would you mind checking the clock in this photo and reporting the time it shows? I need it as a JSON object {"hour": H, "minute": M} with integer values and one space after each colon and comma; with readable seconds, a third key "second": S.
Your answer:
{"hour": 14, "minute": 1}
